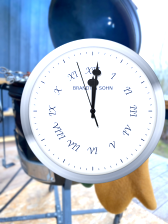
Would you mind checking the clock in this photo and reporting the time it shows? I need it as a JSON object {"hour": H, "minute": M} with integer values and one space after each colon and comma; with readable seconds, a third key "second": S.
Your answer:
{"hour": 12, "minute": 0, "second": 57}
